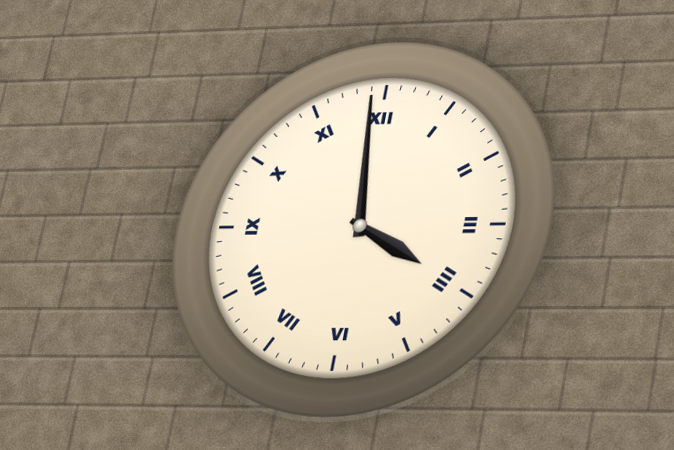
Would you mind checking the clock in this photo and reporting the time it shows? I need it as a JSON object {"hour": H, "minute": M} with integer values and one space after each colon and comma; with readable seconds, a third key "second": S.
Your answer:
{"hour": 3, "minute": 59}
